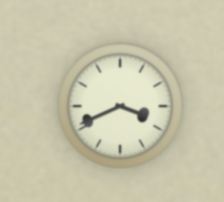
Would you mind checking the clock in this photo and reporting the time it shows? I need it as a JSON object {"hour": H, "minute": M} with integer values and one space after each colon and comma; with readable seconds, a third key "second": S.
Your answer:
{"hour": 3, "minute": 41}
